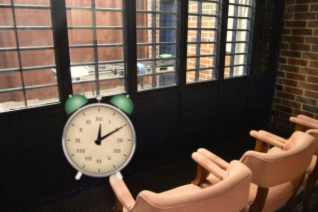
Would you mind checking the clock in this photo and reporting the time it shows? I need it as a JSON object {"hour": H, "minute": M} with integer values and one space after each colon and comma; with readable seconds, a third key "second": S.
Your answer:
{"hour": 12, "minute": 10}
